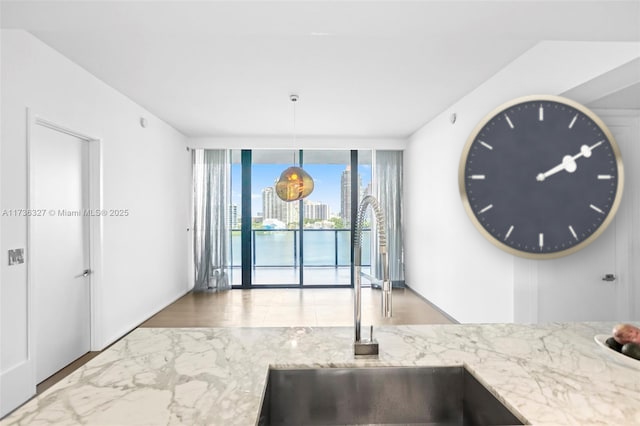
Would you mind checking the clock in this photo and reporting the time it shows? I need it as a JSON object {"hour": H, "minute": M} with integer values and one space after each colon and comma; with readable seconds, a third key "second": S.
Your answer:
{"hour": 2, "minute": 10}
